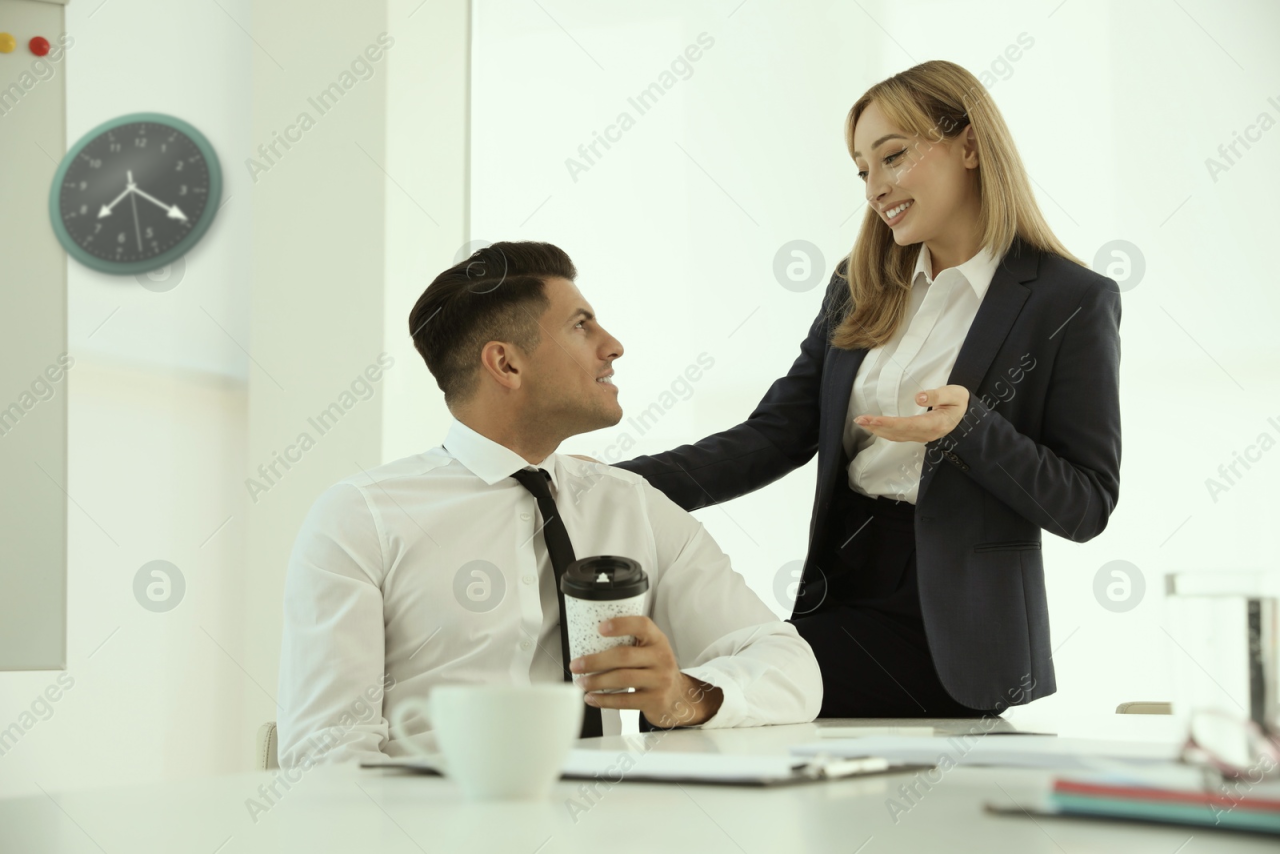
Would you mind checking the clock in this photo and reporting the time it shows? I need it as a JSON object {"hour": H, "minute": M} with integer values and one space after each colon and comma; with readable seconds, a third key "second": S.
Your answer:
{"hour": 7, "minute": 19, "second": 27}
